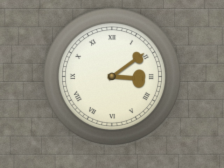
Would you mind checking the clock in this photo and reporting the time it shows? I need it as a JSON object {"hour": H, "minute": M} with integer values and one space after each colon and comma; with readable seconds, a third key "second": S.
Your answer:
{"hour": 3, "minute": 9}
